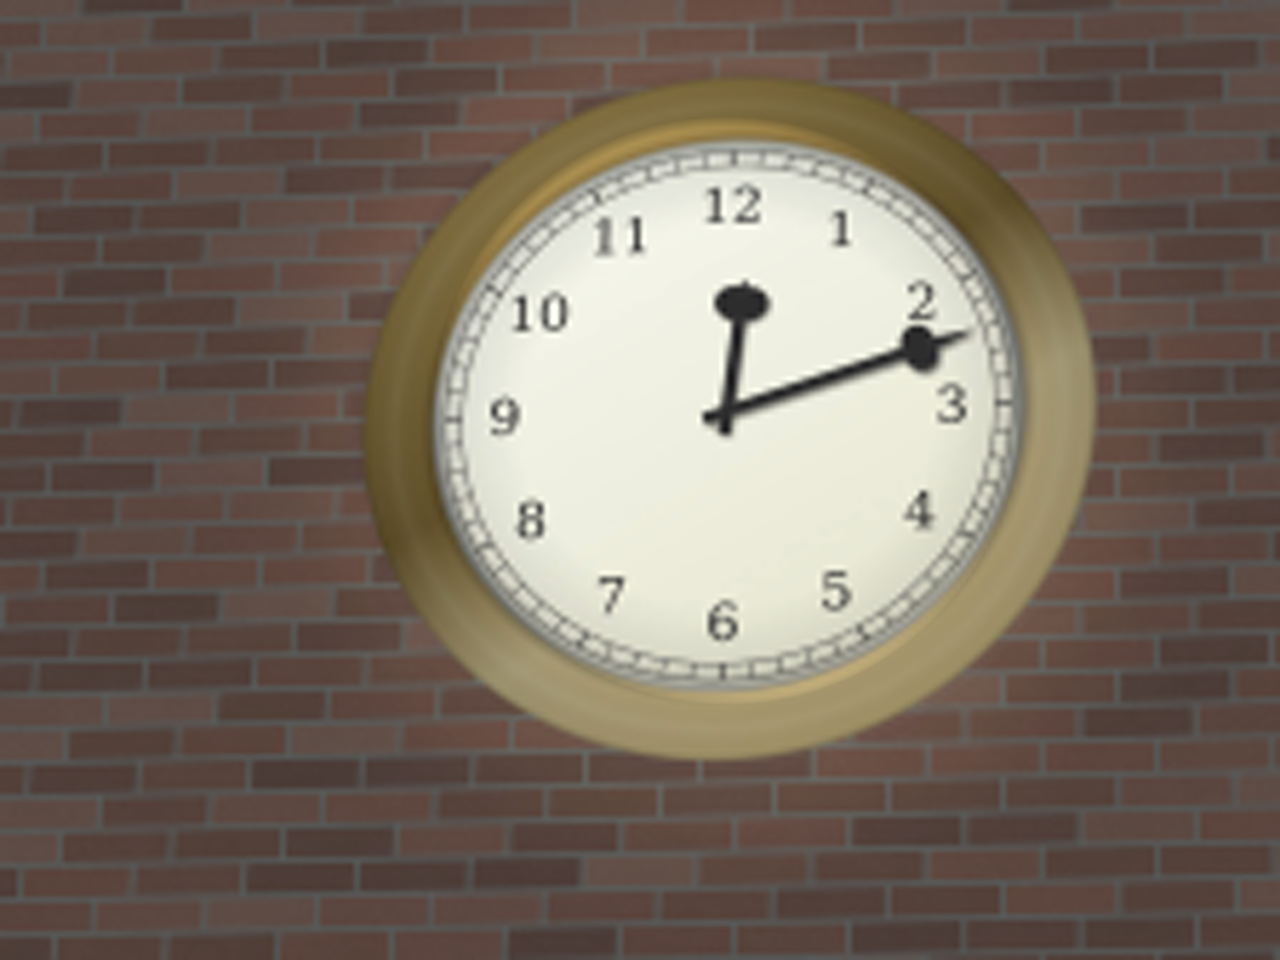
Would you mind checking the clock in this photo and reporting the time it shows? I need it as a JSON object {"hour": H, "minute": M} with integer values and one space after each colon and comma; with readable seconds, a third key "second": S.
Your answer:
{"hour": 12, "minute": 12}
